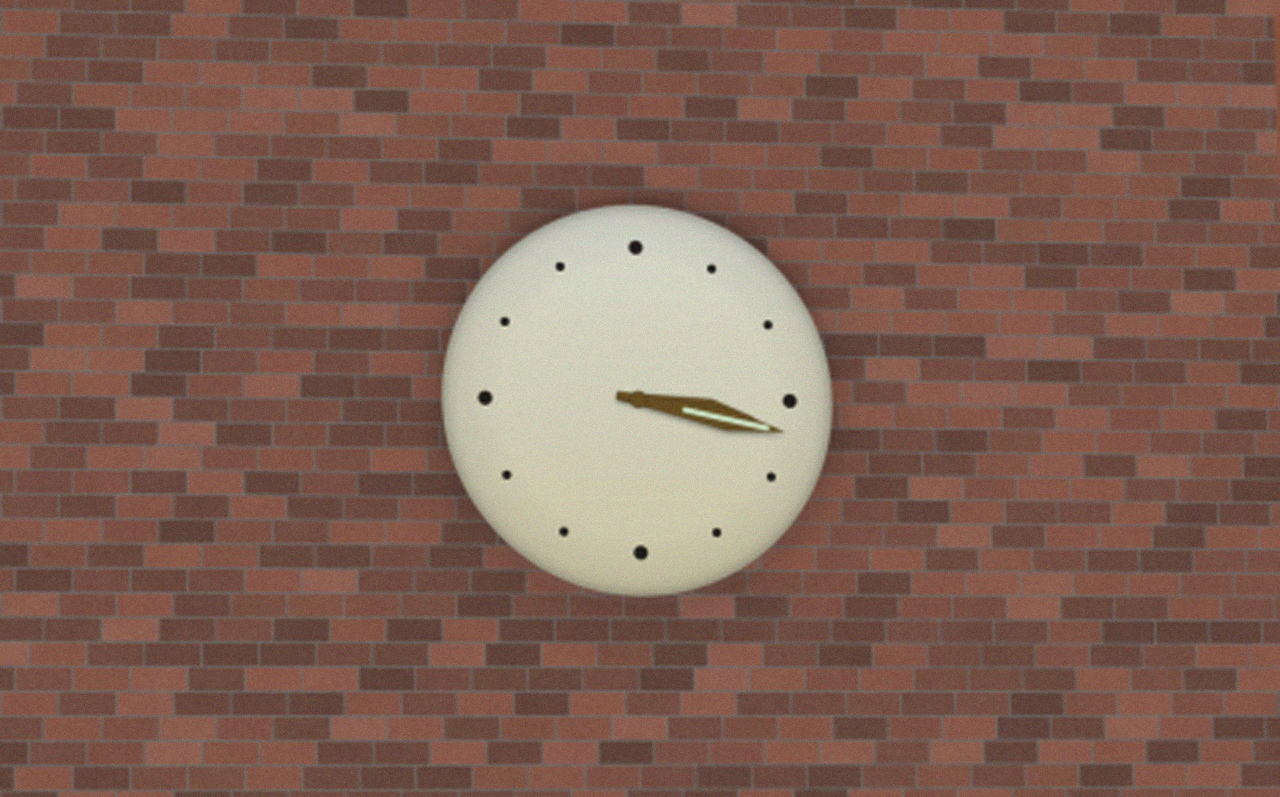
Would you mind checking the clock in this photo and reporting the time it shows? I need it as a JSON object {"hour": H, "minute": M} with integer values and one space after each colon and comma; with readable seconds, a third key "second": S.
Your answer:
{"hour": 3, "minute": 17}
